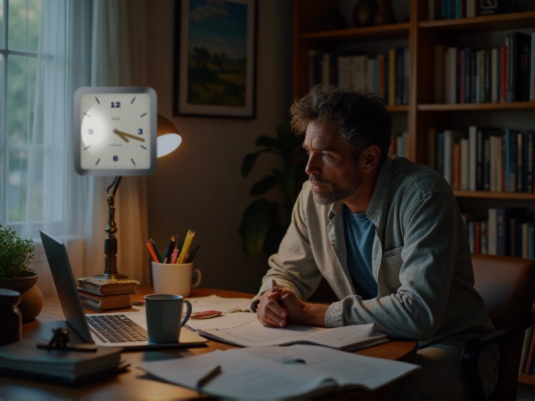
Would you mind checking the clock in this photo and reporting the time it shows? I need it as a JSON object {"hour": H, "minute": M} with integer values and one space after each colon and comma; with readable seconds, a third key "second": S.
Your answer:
{"hour": 4, "minute": 18}
